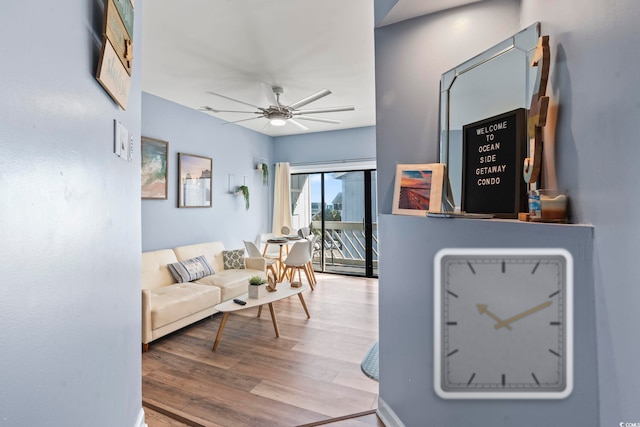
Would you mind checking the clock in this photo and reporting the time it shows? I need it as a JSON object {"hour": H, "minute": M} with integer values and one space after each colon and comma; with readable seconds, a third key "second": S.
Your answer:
{"hour": 10, "minute": 11}
